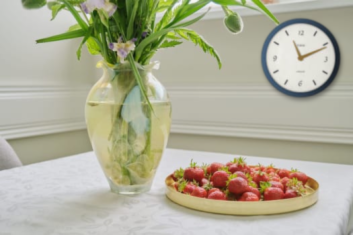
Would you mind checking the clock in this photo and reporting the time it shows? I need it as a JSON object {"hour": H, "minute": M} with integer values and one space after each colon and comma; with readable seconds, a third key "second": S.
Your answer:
{"hour": 11, "minute": 11}
